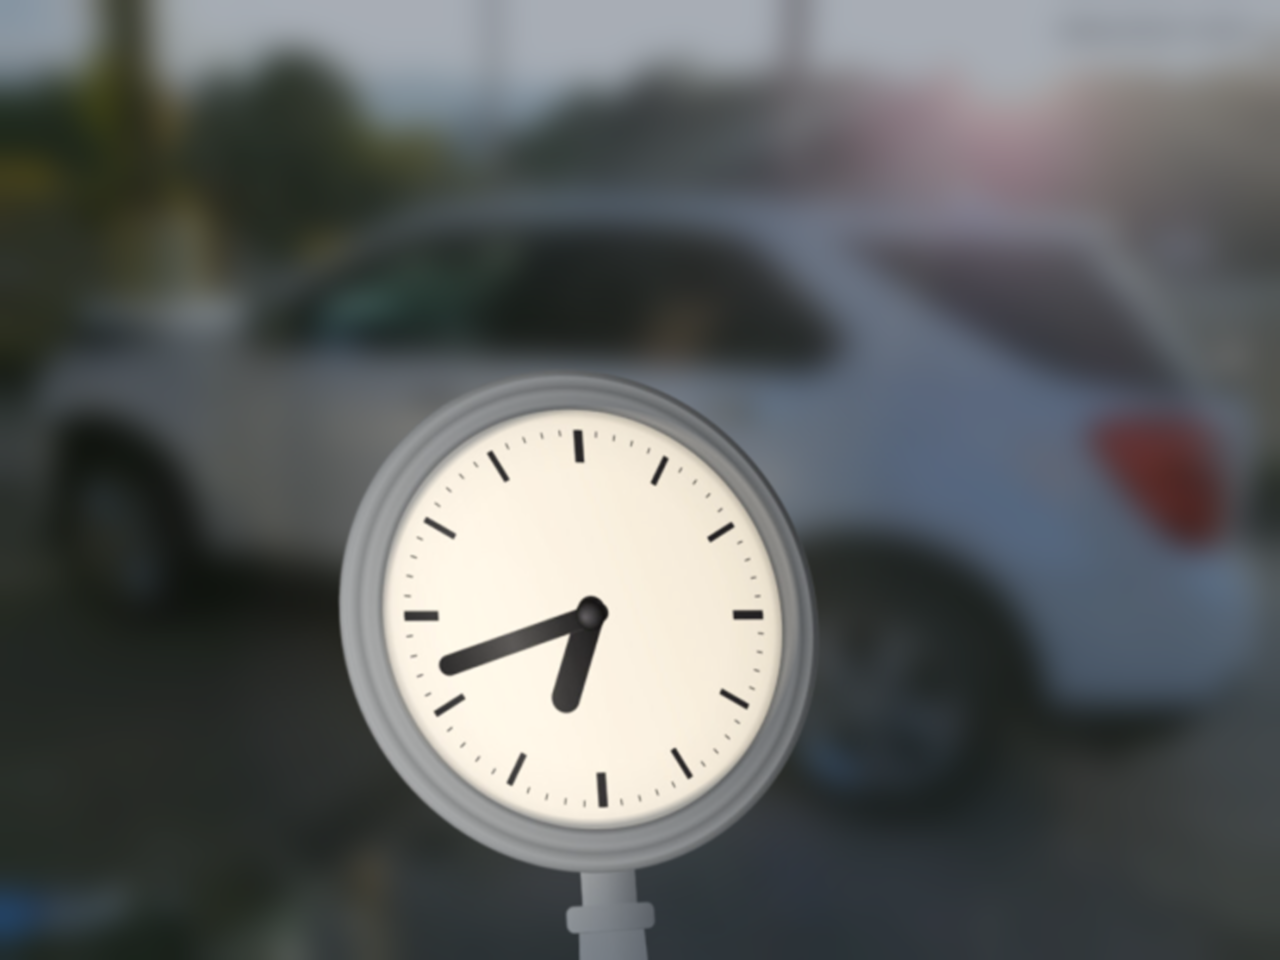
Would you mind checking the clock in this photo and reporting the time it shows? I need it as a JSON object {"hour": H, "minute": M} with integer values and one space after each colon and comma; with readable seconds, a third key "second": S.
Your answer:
{"hour": 6, "minute": 42}
